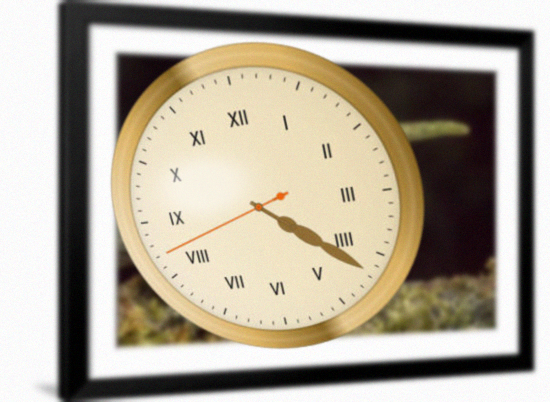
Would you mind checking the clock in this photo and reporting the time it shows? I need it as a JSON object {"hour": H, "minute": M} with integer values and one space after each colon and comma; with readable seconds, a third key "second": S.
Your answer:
{"hour": 4, "minute": 21, "second": 42}
